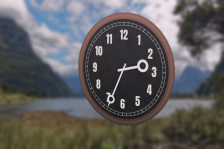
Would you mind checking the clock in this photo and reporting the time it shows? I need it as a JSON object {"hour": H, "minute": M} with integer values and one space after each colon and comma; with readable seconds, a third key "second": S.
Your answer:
{"hour": 2, "minute": 34}
